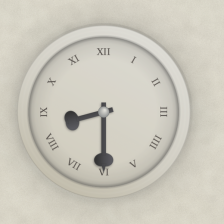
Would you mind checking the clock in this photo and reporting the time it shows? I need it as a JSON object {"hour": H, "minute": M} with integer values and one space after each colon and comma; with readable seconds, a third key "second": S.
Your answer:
{"hour": 8, "minute": 30}
